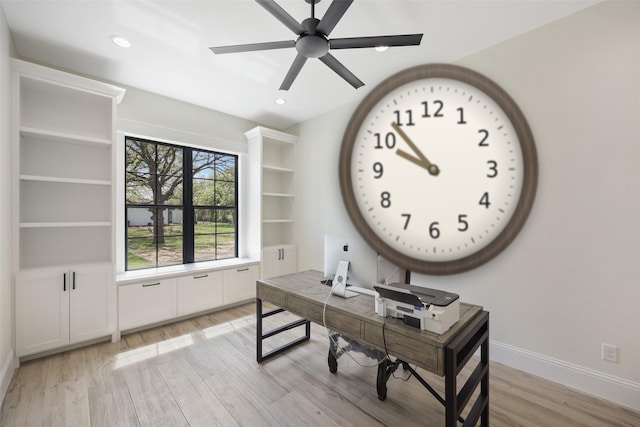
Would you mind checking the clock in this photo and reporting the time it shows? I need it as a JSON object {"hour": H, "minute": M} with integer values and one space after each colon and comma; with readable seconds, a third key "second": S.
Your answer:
{"hour": 9, "minute": 53}
